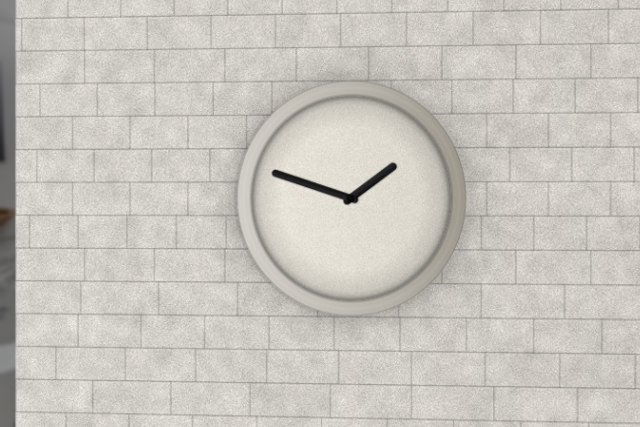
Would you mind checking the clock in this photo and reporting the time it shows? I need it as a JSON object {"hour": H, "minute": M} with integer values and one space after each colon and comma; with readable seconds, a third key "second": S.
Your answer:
{"hour": 1, "minute": 48}
